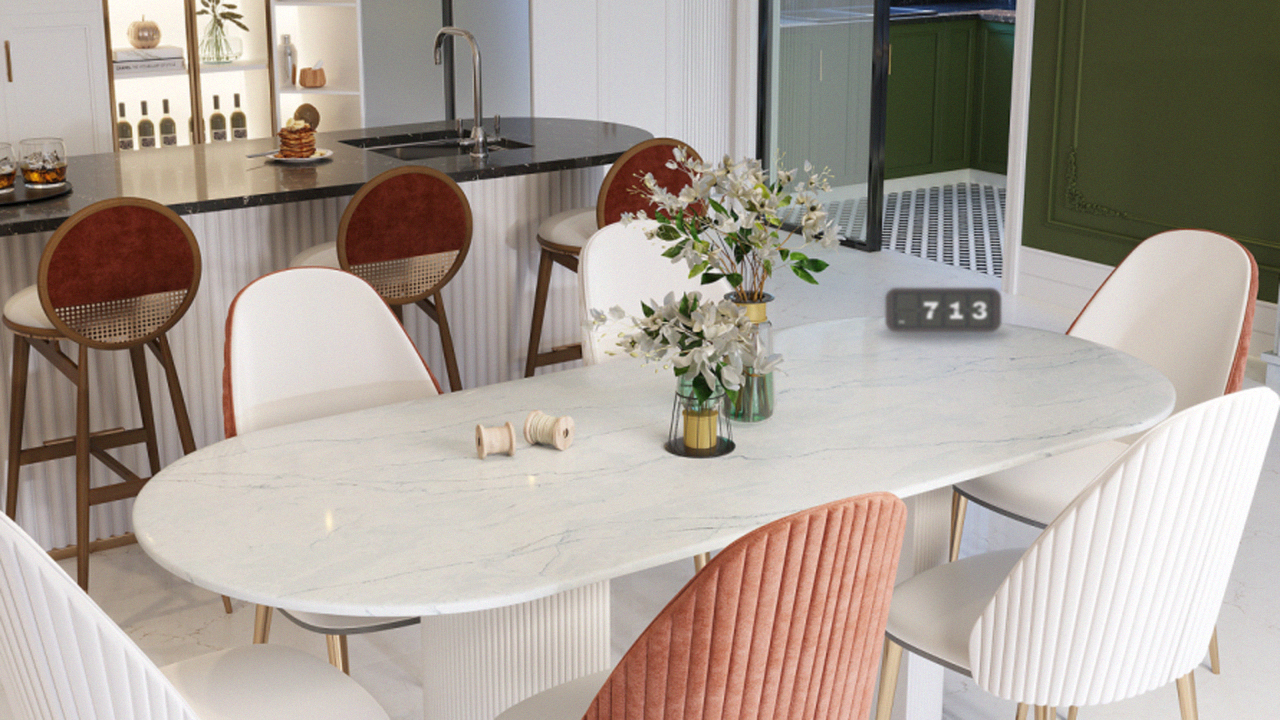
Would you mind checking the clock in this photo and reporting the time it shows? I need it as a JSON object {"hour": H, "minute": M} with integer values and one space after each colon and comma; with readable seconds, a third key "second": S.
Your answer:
{"hour": 7, "minute": 13}
